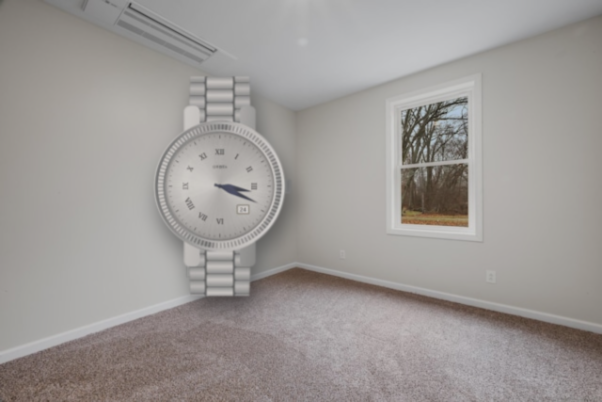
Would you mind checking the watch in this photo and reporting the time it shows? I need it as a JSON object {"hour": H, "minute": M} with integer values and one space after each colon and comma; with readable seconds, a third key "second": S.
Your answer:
{"hour": 3, "minute": 19}
